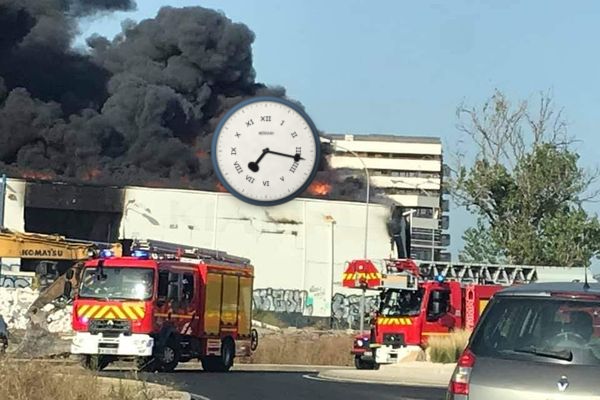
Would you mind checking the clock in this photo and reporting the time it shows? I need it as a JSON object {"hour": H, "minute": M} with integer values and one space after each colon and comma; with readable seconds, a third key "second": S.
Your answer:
{"hour": 7, "minute": 17}
